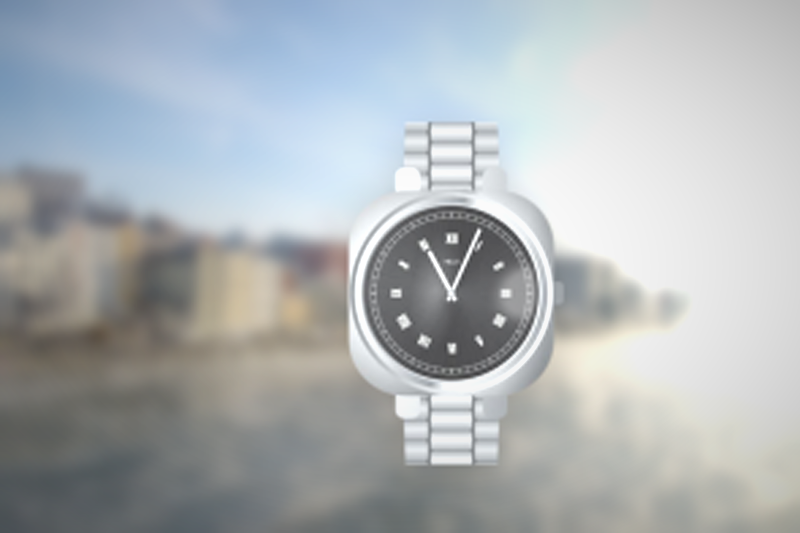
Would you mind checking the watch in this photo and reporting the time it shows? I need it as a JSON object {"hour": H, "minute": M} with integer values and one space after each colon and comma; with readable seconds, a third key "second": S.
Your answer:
{"hour": 11, "minute": 4}
